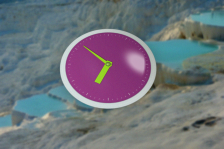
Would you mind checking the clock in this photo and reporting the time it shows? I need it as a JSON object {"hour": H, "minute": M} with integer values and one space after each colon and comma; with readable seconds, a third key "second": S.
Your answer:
{"hour": 6, "minute": 52}
